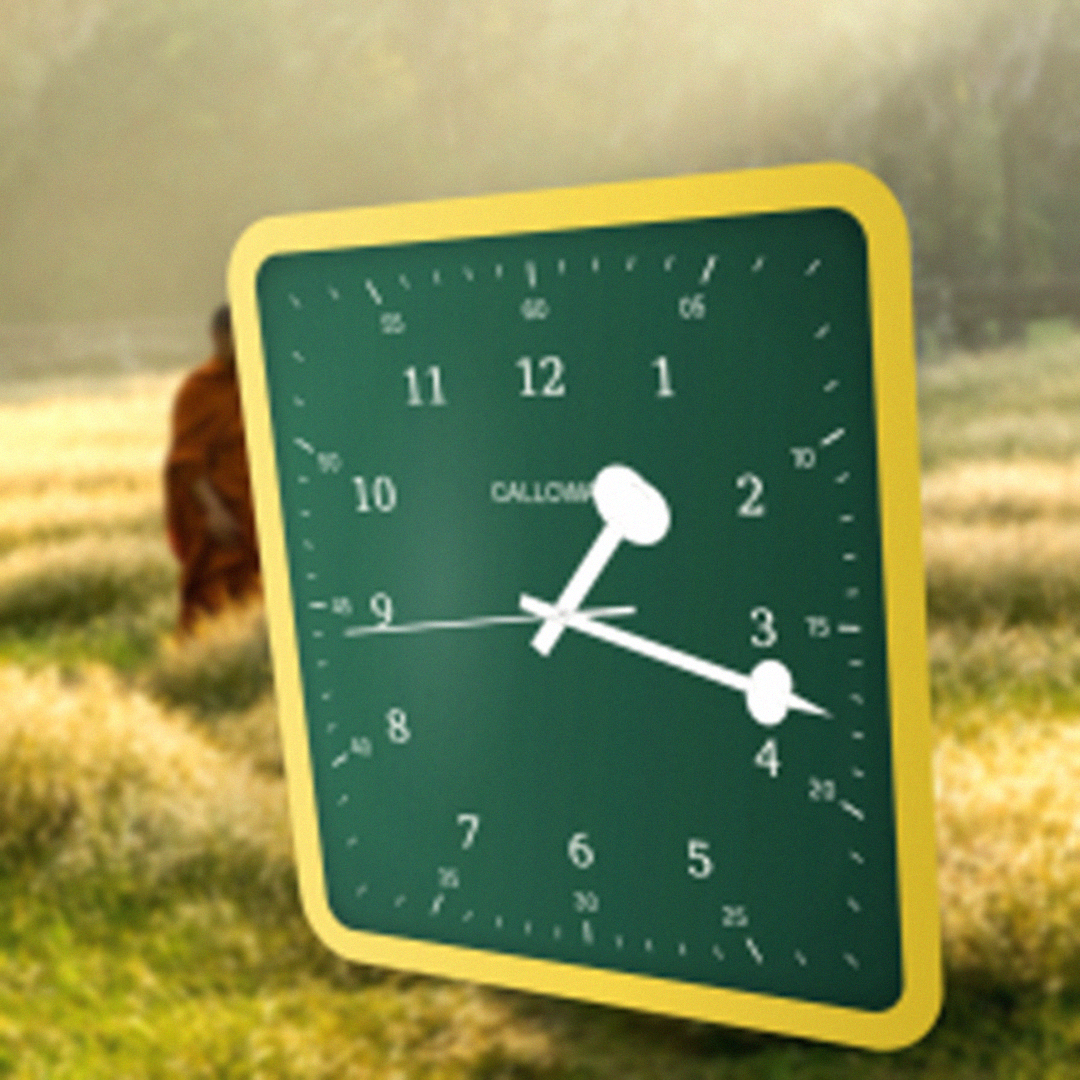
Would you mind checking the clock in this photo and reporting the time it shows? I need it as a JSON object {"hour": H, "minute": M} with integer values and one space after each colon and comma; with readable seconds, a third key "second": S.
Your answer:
{"hour": 1, "minute": 17, "second": 44}
